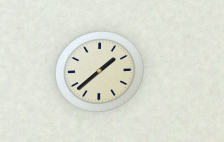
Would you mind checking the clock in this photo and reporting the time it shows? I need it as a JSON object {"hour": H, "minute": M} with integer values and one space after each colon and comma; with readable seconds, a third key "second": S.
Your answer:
{"hour": 1, "minute": 38}
